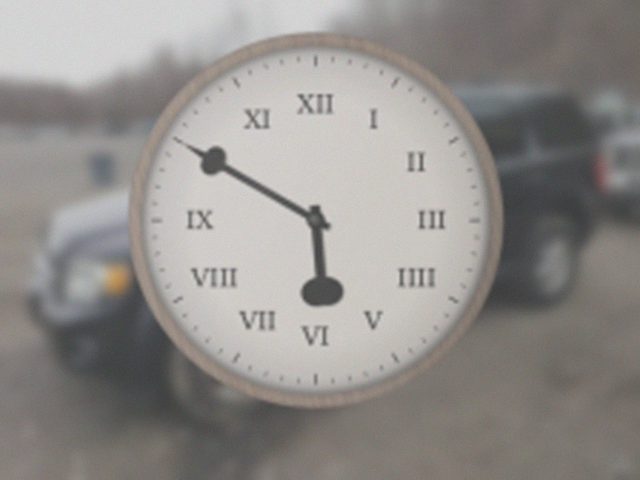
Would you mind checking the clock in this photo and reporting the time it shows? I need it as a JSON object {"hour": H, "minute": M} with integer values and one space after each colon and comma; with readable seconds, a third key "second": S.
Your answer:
{"hour": 5, "minute": 50}
